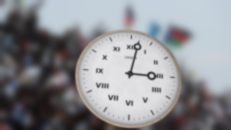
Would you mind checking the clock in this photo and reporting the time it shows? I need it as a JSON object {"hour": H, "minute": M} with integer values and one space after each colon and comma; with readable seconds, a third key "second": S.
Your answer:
{"hour": 3, "minute": 2}
